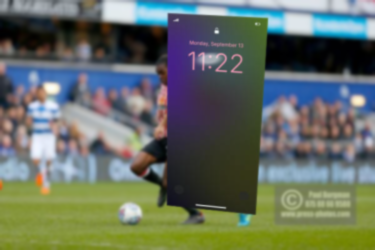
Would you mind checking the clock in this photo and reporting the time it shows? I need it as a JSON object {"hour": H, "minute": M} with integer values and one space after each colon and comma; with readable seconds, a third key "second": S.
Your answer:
{"hour": 11, "minute": 22}
